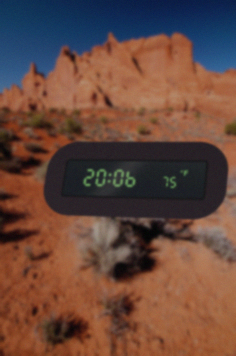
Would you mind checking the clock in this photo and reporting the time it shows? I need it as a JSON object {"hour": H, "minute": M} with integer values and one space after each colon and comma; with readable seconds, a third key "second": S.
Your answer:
{"hour": 20, "minute": 6}
